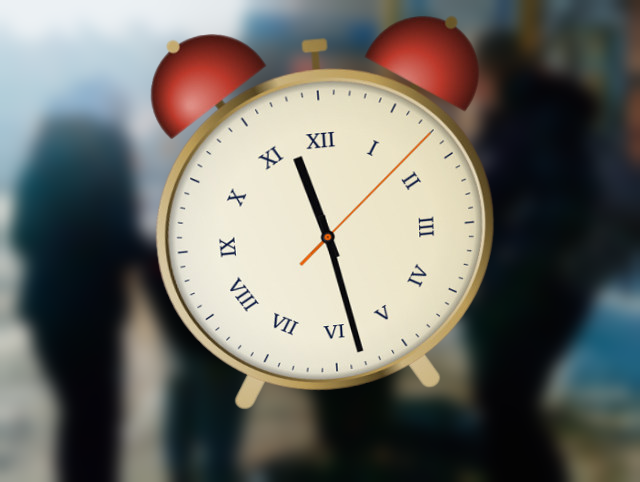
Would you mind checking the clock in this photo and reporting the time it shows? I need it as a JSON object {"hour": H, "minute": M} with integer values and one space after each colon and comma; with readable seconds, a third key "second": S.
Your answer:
{"hour": 11, "minute": 28, "second": 8}
